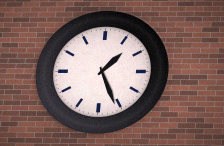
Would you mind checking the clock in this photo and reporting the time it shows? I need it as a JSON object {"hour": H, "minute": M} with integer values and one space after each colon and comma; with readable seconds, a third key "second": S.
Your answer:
{"hour": 1, "minute": 26}
